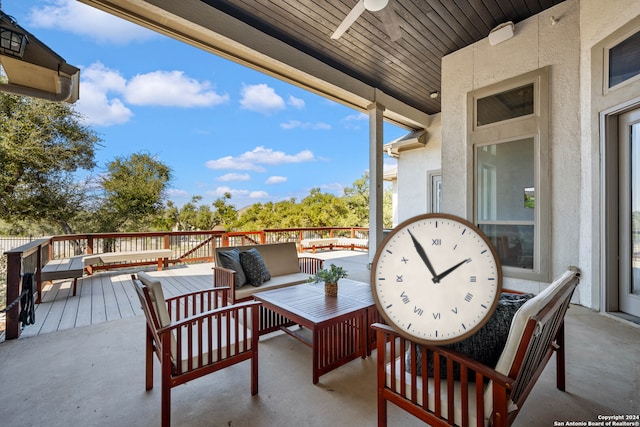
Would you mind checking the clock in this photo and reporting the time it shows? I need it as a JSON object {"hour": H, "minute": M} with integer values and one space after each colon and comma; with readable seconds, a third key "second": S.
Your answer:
{"hour": 1, "minute": 55}
